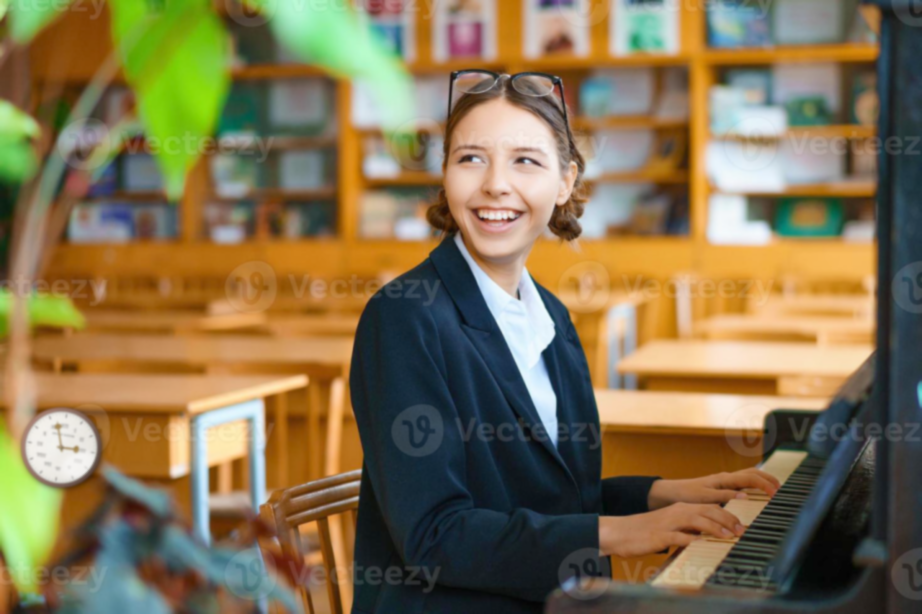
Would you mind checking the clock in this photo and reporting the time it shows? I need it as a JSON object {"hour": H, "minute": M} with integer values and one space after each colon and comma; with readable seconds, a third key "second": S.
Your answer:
{"hour": 2, "minute": 57}
